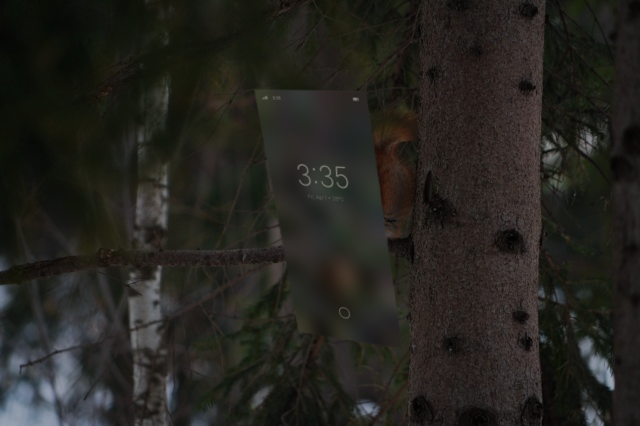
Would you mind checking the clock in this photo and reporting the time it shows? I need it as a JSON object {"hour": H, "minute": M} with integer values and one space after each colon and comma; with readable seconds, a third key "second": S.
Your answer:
{"hour": 3, "minute": 35}
